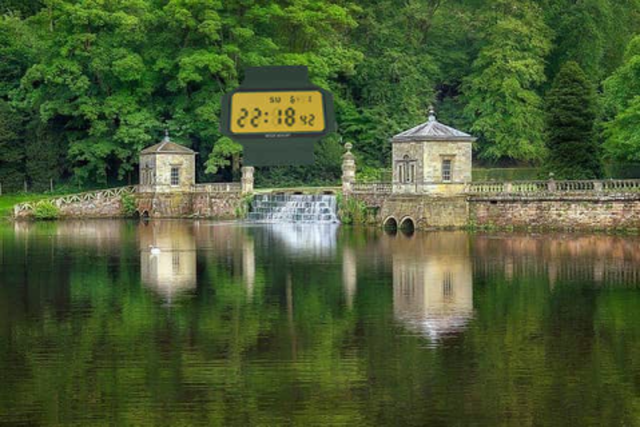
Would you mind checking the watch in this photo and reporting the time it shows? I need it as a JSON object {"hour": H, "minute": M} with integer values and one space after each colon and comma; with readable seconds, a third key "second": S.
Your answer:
{"hour": 22, "minute": 18, "second": 42}
